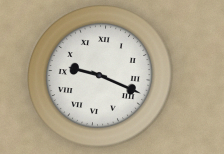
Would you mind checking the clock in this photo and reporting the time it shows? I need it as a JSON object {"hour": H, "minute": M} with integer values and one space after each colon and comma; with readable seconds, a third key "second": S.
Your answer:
{"hour": 9, "minute": 18}
